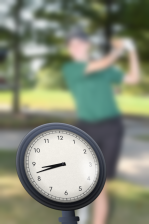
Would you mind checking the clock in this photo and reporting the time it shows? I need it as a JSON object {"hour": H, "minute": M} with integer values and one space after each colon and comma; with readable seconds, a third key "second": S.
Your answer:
{"hour": 8, "minute": 42}
